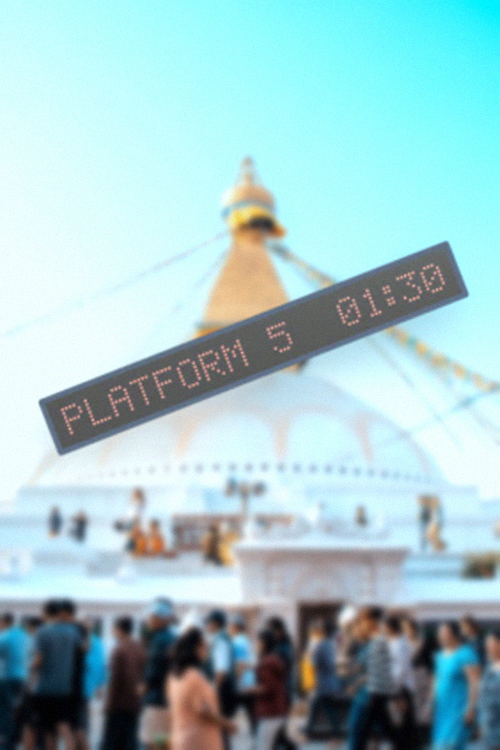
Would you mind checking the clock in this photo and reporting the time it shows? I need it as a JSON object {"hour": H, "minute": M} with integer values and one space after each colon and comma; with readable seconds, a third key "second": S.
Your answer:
{"hour": 1, "minute": 30}
